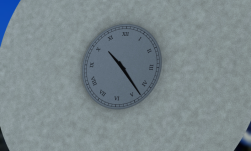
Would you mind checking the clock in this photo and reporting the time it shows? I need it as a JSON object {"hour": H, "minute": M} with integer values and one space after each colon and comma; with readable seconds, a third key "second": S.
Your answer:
{"hour": 10, "minute": 23}
